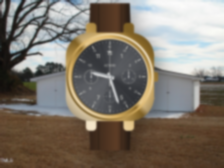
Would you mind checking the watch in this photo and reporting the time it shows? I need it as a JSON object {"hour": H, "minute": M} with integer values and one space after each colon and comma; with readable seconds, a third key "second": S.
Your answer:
{"hour": 9, "minute": 27}
